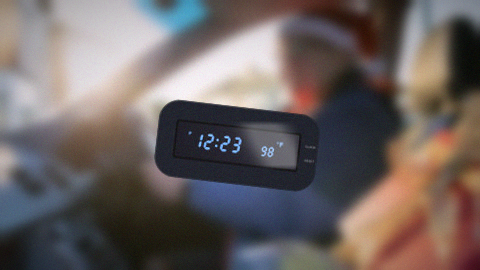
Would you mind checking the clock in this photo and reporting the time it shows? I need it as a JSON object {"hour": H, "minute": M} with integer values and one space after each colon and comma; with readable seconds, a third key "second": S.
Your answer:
{"hour": 12, "minute": 23}
